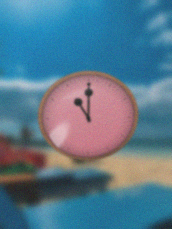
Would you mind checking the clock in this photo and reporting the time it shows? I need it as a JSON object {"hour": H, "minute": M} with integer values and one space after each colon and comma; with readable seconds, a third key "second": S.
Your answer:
{"hour": 11, "minute": 0}
